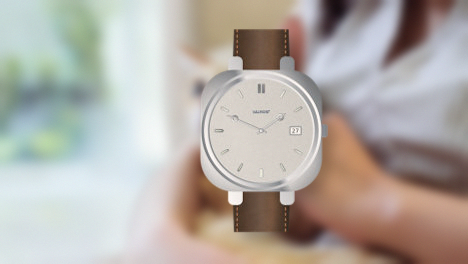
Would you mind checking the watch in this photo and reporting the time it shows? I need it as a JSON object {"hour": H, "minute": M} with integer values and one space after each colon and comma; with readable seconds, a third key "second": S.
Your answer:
{"hour": 1, "minute": 49}
